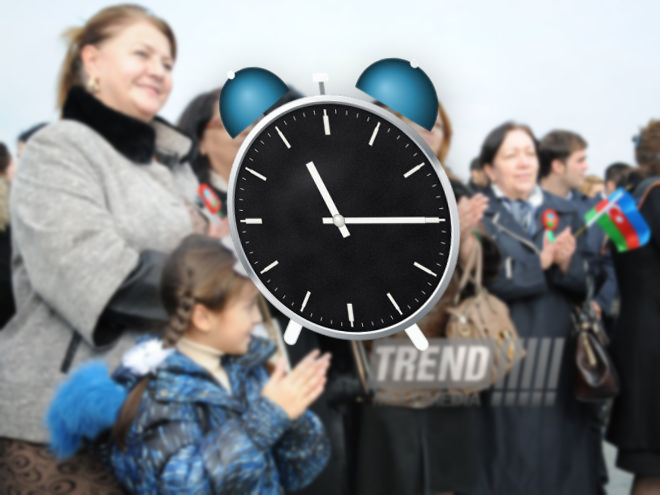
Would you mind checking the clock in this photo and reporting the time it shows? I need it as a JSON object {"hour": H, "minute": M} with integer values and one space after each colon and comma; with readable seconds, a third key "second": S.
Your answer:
{"hour": 11, "minute": 15}
